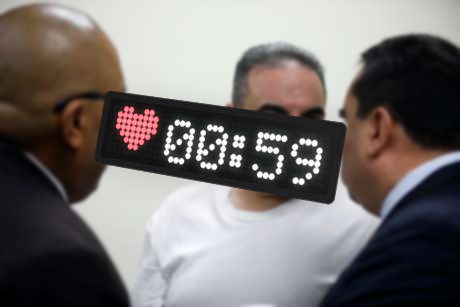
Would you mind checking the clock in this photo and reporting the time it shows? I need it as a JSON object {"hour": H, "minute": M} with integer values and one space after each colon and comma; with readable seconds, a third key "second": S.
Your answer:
{"hour": 0, "minute": 59}
